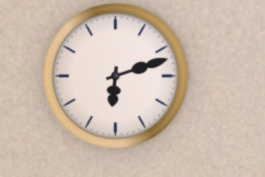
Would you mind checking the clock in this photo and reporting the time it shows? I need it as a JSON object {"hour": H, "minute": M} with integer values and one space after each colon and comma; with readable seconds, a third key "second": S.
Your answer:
{"hour": 6, "minute": 12}
